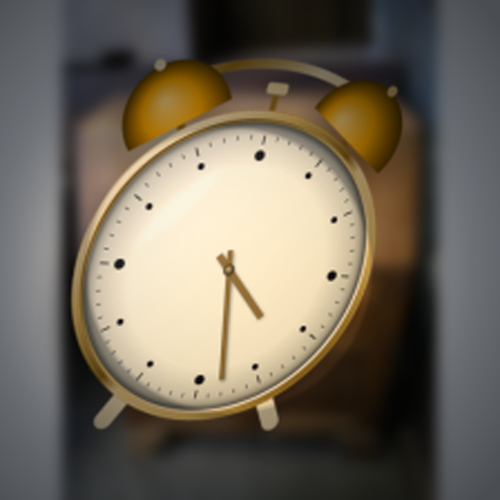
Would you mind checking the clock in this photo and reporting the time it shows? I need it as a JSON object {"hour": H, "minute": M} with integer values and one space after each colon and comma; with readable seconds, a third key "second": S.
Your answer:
{"hour": 4, "minute": 28}
